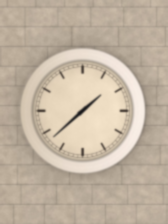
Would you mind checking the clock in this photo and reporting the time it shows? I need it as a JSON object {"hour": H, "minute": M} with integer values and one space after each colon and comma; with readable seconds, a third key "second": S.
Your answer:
{"hour": 1, "minute": 38}
